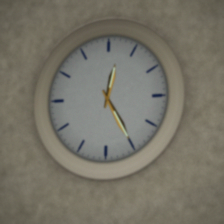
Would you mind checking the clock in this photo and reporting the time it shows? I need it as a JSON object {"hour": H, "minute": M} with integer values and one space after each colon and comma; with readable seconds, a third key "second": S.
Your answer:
{"hour": 12, "minute": 25}
